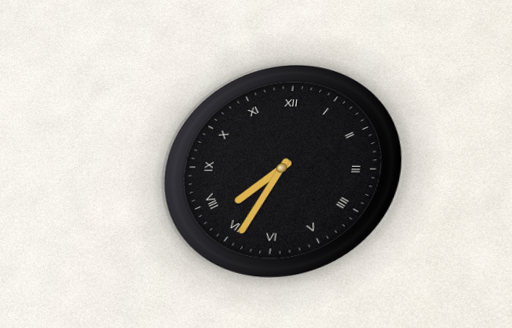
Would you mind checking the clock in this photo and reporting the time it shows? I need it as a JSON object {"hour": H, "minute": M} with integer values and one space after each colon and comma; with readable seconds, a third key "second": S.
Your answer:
{"hour": 7, "minute": 34}
